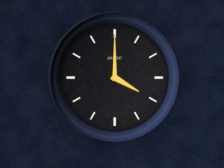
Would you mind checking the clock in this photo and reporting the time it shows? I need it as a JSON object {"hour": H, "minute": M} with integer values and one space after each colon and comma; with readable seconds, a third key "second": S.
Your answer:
{"hour": 4, "minute": 0}
